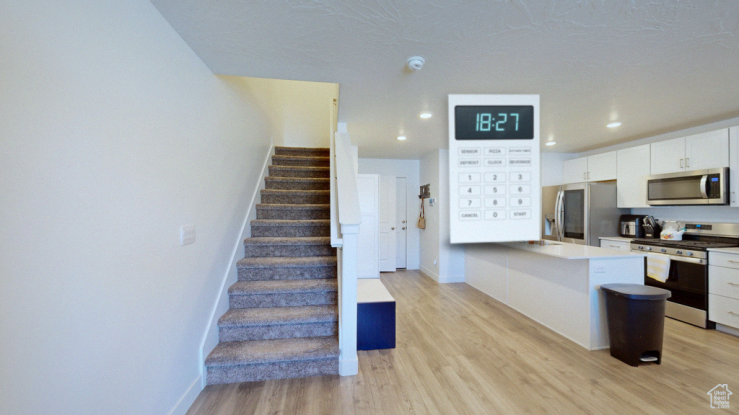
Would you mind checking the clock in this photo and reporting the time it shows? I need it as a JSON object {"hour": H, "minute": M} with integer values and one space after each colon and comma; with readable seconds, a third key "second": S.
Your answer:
{"hour": 18, "minute": 27}
